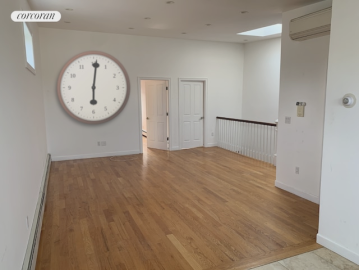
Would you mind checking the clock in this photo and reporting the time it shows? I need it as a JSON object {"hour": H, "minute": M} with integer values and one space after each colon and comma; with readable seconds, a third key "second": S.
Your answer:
{"hour": 6, "minute": 1}
